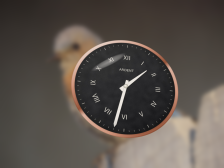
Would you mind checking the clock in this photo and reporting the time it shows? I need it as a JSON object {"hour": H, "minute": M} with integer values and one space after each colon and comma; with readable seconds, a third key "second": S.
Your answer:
{"hour": 1, "minute": 32}
